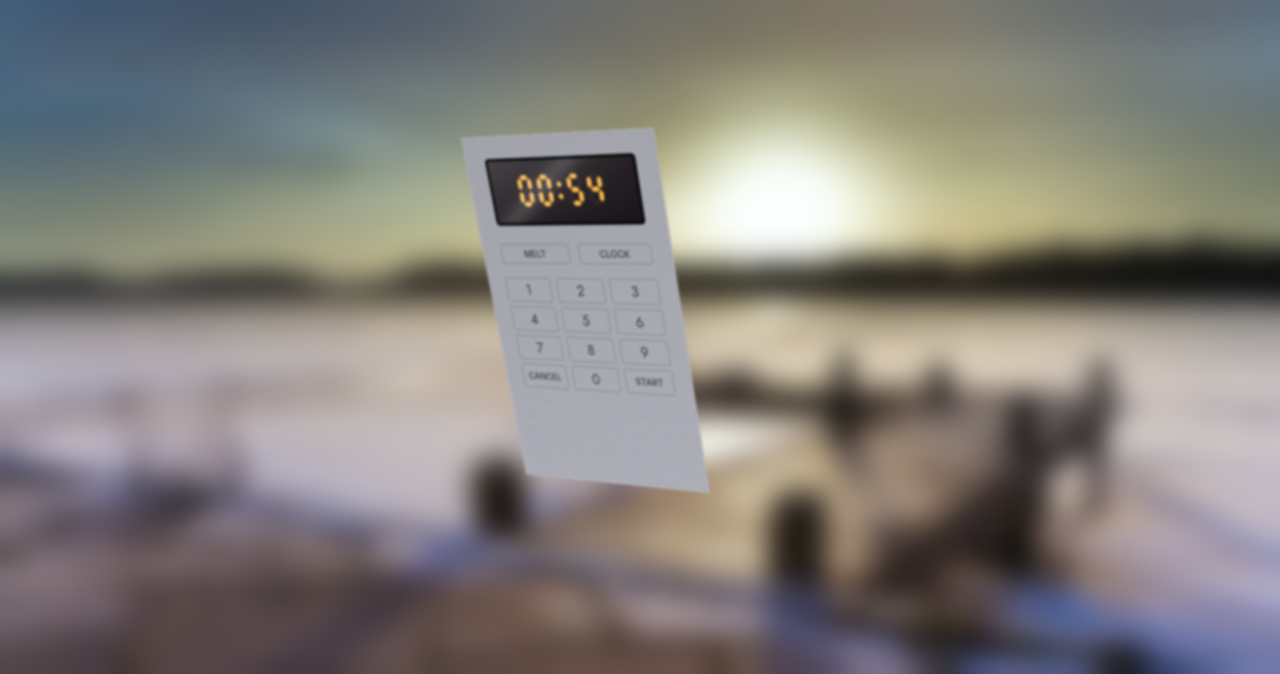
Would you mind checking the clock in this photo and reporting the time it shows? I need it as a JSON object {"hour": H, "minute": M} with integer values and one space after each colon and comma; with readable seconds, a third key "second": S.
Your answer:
{"hour": 0, "minute": 54}
